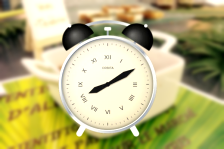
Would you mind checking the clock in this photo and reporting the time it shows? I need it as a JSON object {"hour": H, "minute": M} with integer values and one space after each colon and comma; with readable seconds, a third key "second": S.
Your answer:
{"hour": 8, "minute": 10}
